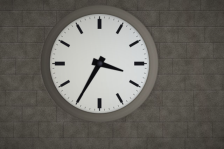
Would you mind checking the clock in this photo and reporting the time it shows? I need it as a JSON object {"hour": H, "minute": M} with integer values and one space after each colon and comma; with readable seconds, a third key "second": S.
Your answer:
{"hour": 3, "minute": 35}
